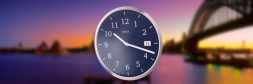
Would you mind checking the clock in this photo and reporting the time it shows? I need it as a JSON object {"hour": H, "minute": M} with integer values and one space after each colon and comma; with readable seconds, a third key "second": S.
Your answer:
{"hour": 10, "minute": 18}
